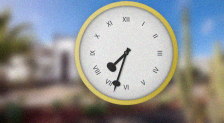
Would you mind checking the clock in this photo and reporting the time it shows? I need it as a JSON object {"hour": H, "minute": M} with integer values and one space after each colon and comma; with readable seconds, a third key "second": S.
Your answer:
{"hour": 7, "minute": 33}
